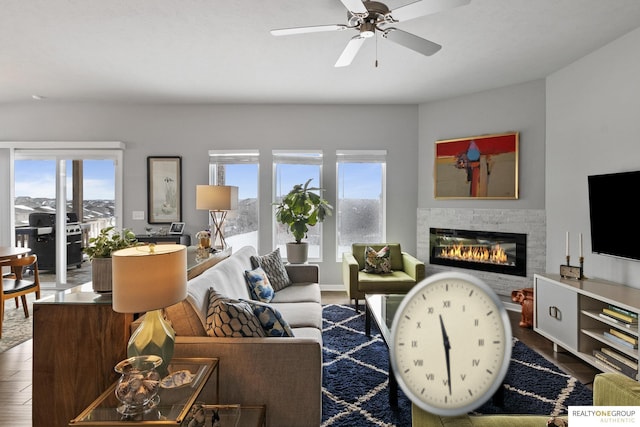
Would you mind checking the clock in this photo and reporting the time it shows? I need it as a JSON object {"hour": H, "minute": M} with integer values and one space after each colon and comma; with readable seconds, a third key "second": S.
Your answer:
{"hour": 11, "minute": 29}
